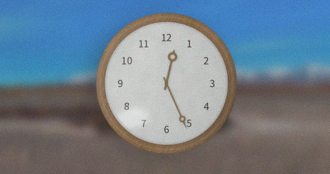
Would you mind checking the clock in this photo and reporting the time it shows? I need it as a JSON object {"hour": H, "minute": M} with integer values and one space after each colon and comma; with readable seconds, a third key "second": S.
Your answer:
{"hour": 12, "minute": 26}
